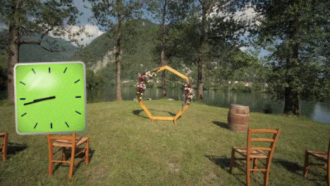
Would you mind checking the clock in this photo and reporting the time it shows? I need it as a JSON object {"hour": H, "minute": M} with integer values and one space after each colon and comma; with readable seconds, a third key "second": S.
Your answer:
{"hour": 8, "minute": 43}
